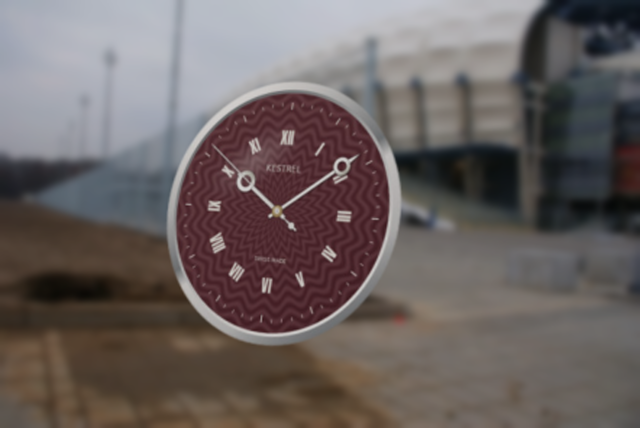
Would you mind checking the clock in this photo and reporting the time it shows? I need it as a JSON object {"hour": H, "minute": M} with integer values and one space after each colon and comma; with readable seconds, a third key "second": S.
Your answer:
{"hour": 10, "minute": 8, "second": 51}
